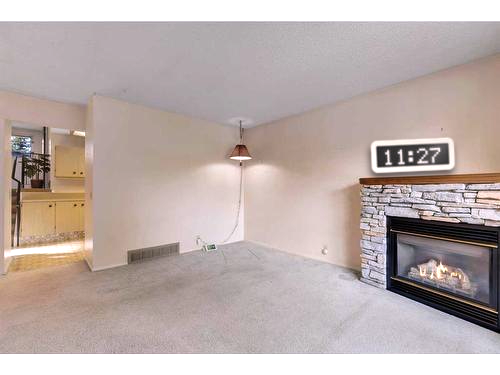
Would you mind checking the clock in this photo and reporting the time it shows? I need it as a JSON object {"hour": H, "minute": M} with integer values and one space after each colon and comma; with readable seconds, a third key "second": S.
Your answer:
{"hour": 11, "minute": 27}
